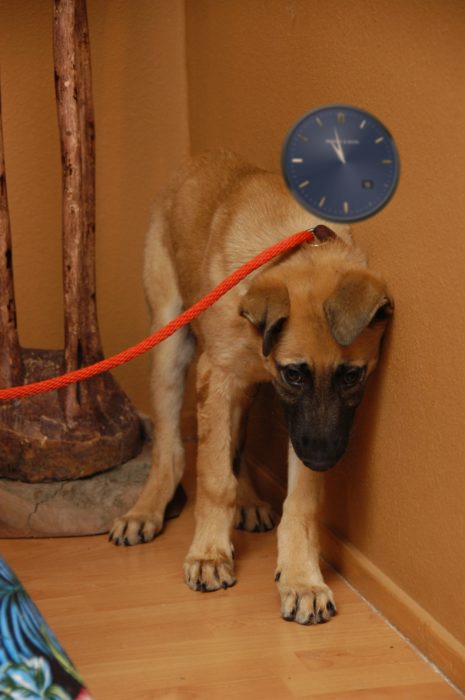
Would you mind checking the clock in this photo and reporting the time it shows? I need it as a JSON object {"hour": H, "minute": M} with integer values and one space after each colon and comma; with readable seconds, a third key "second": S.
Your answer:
{"hour": 10, "minute": 58}
